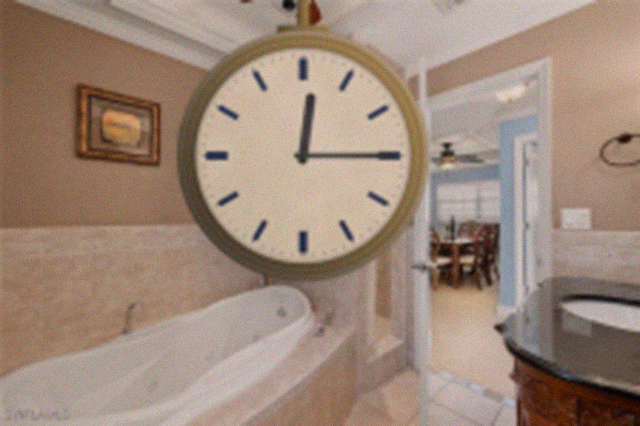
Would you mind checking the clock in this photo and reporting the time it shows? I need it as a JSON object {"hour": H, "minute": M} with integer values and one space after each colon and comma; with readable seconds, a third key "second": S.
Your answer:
{"hour": 12, "minute": 15}
